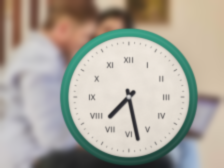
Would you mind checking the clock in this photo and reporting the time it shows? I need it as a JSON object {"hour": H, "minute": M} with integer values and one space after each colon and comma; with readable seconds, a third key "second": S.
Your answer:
{"hour": 7, "minute": 28}
